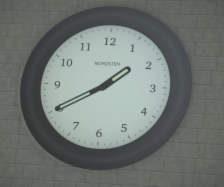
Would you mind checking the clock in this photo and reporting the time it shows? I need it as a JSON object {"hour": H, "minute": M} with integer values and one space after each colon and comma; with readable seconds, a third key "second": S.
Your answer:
{"hour": 1, "minute": 40}
